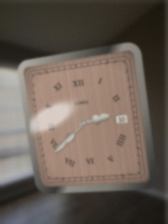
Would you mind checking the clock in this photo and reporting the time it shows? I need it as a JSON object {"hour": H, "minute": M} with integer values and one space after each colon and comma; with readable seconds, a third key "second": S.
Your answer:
{"hour": 2, "minute": 39}
